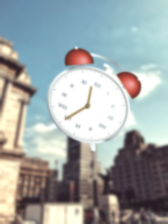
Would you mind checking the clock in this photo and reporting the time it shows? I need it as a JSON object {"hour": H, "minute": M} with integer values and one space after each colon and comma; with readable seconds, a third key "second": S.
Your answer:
{"hour": 11, "minute": 35}
